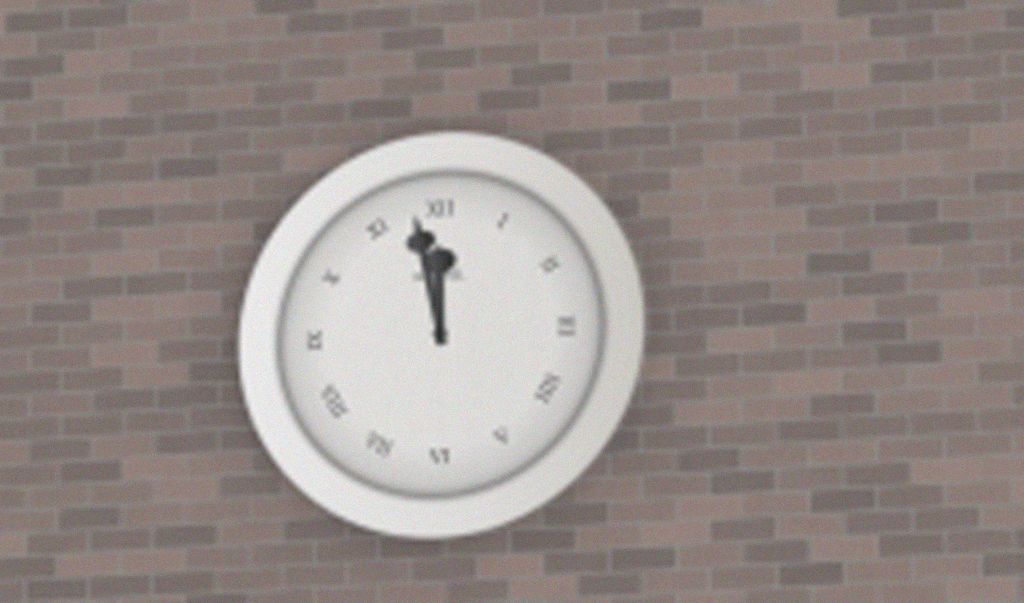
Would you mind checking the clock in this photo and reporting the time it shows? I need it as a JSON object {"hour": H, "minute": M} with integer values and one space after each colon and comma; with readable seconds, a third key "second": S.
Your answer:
{"hour": 11, "minute": 58}
